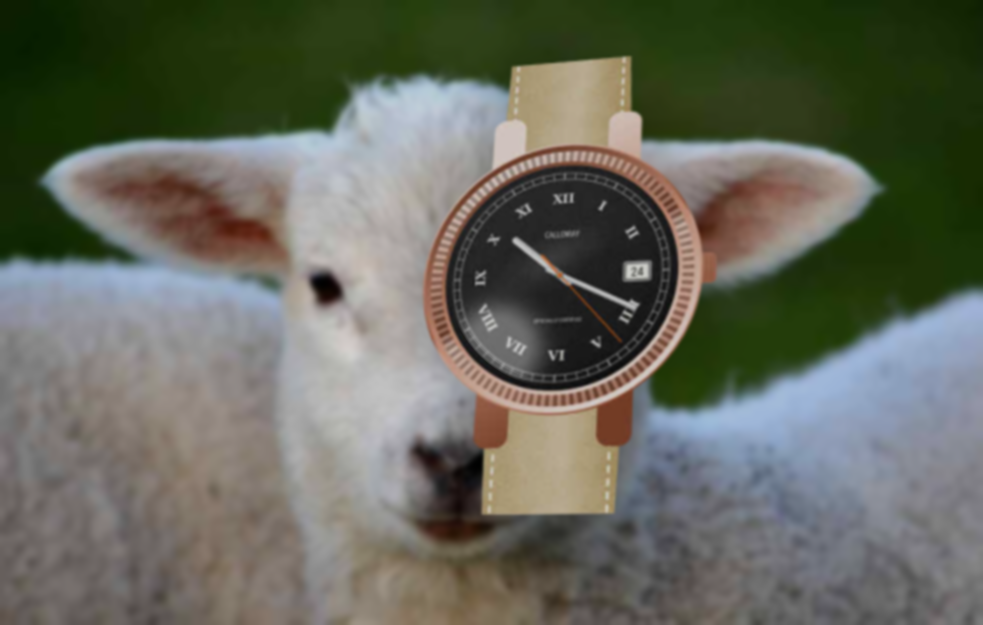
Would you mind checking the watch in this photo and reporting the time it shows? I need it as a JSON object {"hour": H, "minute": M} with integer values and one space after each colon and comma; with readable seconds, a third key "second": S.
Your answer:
{"hour": 10, "minute": 19, "second": 23}
